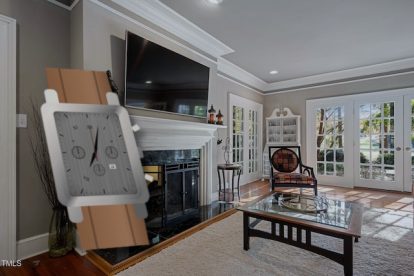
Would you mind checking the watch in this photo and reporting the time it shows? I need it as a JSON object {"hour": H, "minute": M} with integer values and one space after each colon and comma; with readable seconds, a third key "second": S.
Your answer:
{"hour": 7, "minute": 3}
